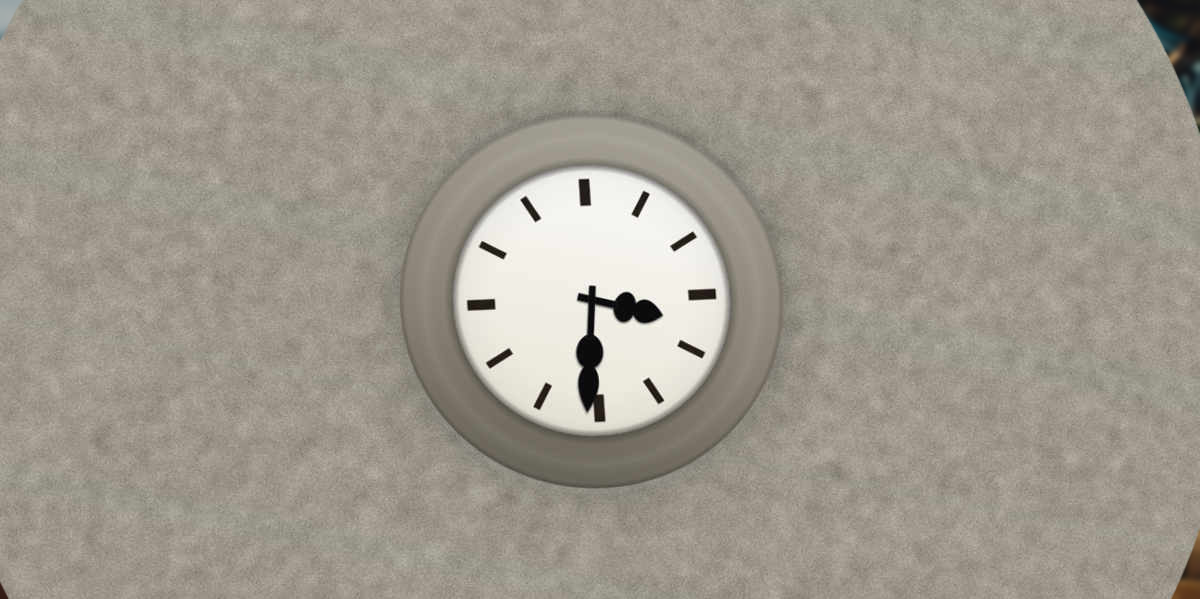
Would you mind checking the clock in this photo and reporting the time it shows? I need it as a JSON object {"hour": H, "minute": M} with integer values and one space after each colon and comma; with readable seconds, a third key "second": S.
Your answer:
{"hour": 3, "minute": 31}
